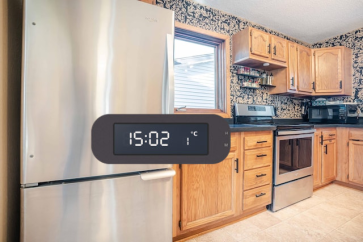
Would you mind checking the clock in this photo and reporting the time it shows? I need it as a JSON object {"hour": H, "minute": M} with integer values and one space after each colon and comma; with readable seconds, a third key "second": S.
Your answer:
{"hour": 15, "minute": 2}
